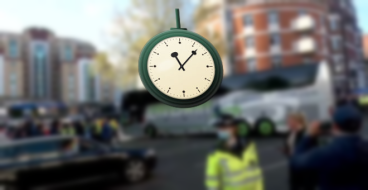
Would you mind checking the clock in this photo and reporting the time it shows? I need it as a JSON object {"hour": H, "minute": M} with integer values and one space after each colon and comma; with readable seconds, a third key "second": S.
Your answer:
{"hour": 11, "minute": 7}
